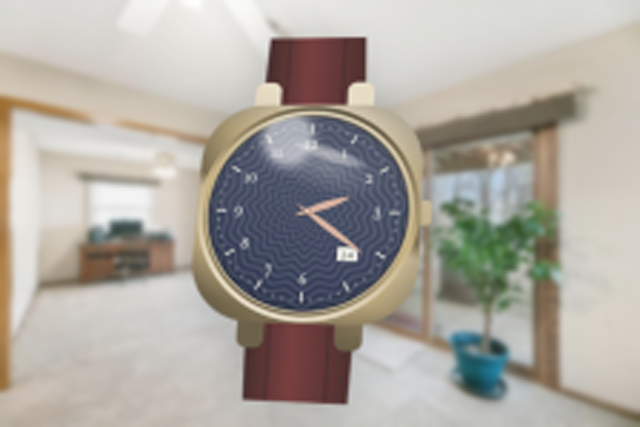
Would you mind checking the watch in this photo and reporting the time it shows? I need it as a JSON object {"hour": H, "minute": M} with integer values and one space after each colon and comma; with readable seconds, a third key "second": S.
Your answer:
{"hour": 2, "minute": 21}
